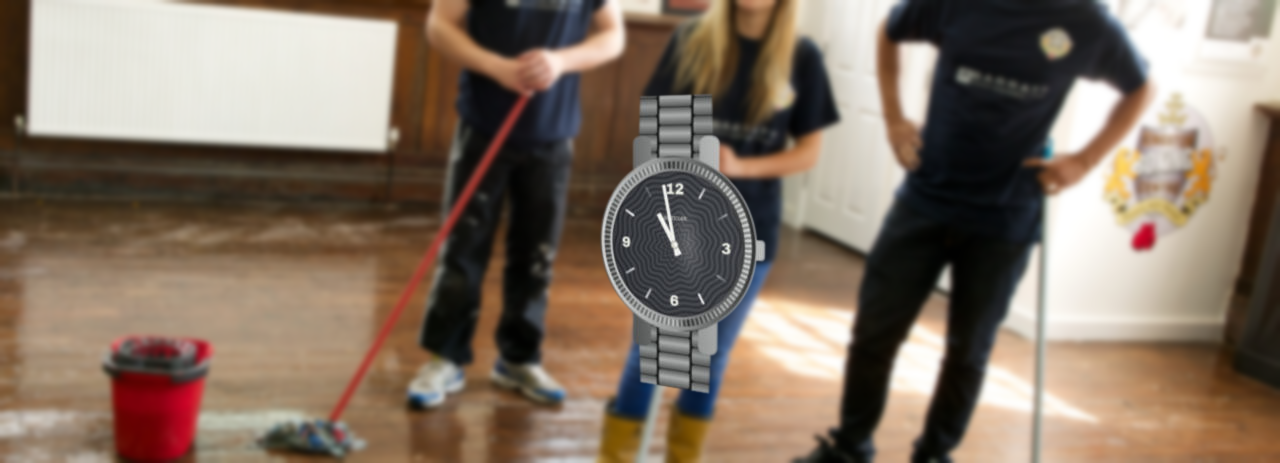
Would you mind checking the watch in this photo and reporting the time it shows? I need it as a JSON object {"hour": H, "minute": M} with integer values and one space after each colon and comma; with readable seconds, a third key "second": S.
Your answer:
{"hour": 10, "minute": 58}
